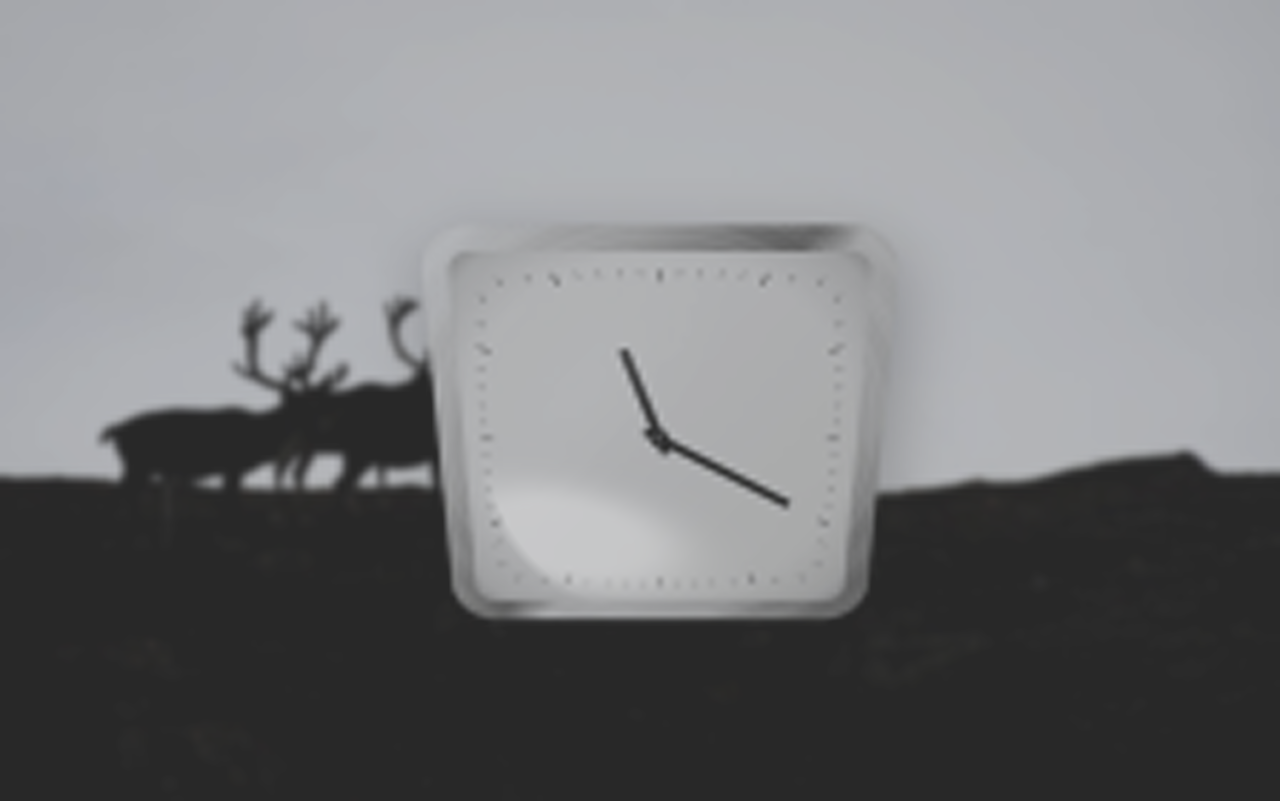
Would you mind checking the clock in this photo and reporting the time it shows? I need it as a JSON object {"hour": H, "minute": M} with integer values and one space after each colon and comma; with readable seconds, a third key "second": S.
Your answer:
{"hour": 11, "minute": 20}
